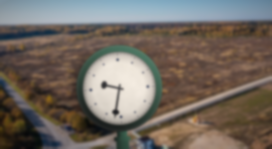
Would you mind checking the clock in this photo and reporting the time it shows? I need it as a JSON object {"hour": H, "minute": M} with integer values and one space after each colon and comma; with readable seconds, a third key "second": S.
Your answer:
{"hour": 9, "minute": 32}
